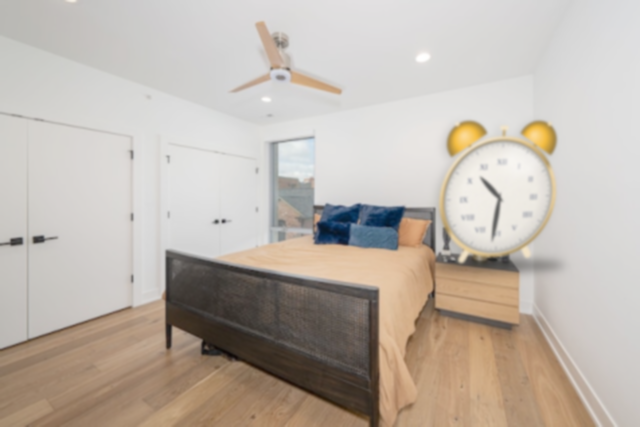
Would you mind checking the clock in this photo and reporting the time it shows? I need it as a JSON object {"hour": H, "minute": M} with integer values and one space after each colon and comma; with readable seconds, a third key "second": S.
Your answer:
{"hour": 10, "minute": 31}
